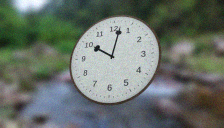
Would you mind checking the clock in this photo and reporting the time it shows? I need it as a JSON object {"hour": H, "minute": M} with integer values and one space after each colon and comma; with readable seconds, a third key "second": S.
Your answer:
{"hour": 10, "minute": 2}
